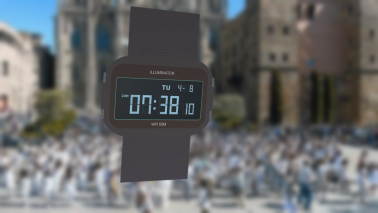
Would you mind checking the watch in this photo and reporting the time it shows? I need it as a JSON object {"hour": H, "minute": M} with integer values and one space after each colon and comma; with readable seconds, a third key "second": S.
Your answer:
{"hour": 7, "minute": 38, "second": 10}
